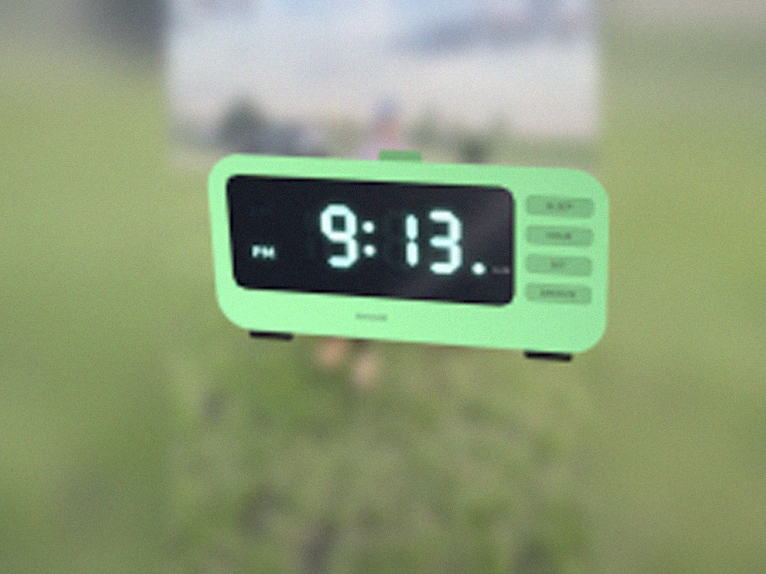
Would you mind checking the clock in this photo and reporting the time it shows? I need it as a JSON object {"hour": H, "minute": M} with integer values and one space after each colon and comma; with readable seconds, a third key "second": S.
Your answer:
{"hour": 9, "minute": 13}
